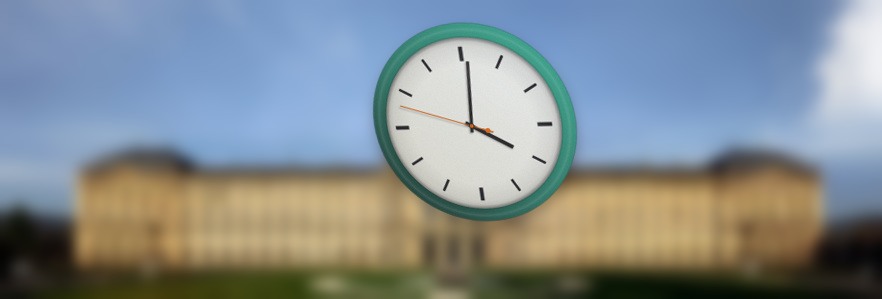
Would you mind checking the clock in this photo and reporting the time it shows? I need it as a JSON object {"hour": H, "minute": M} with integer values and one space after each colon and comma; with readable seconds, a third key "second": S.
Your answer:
{"hour": 4, "minute": 0, "second": 48}
